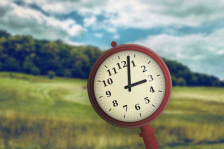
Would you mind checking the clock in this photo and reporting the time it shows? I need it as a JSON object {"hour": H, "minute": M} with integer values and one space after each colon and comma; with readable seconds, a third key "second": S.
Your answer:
{"hour": 3, "minute": 3}
